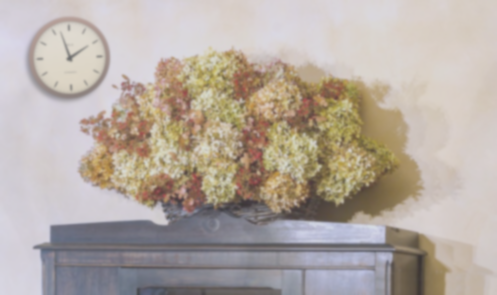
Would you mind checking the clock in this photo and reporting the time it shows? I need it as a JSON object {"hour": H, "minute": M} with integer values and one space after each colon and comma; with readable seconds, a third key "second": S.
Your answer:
{"hour": 1, "minute": 57}
